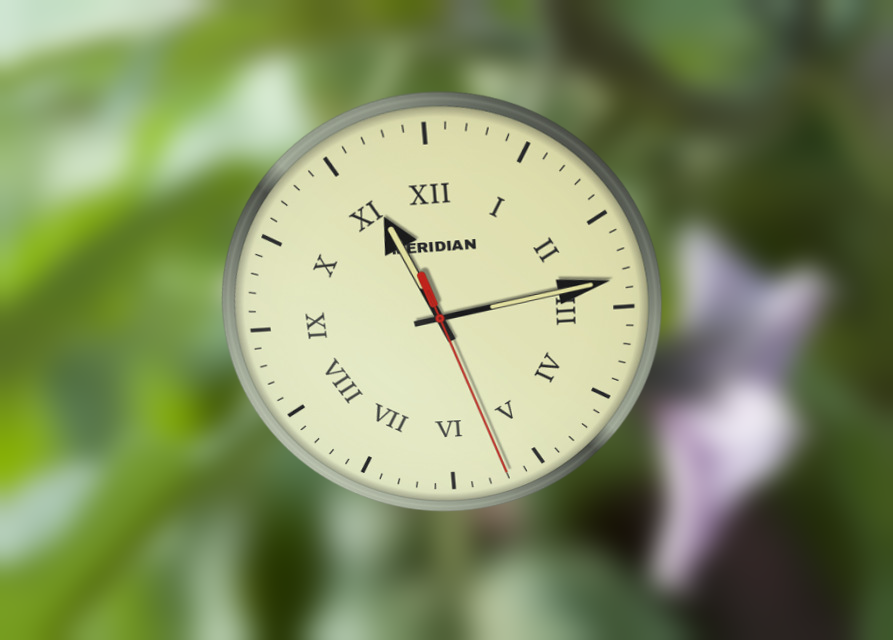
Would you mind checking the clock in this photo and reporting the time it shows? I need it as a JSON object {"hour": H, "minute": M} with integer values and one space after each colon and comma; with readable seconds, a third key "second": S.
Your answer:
{"hour": 11, "minute": 13, "second": 27}
